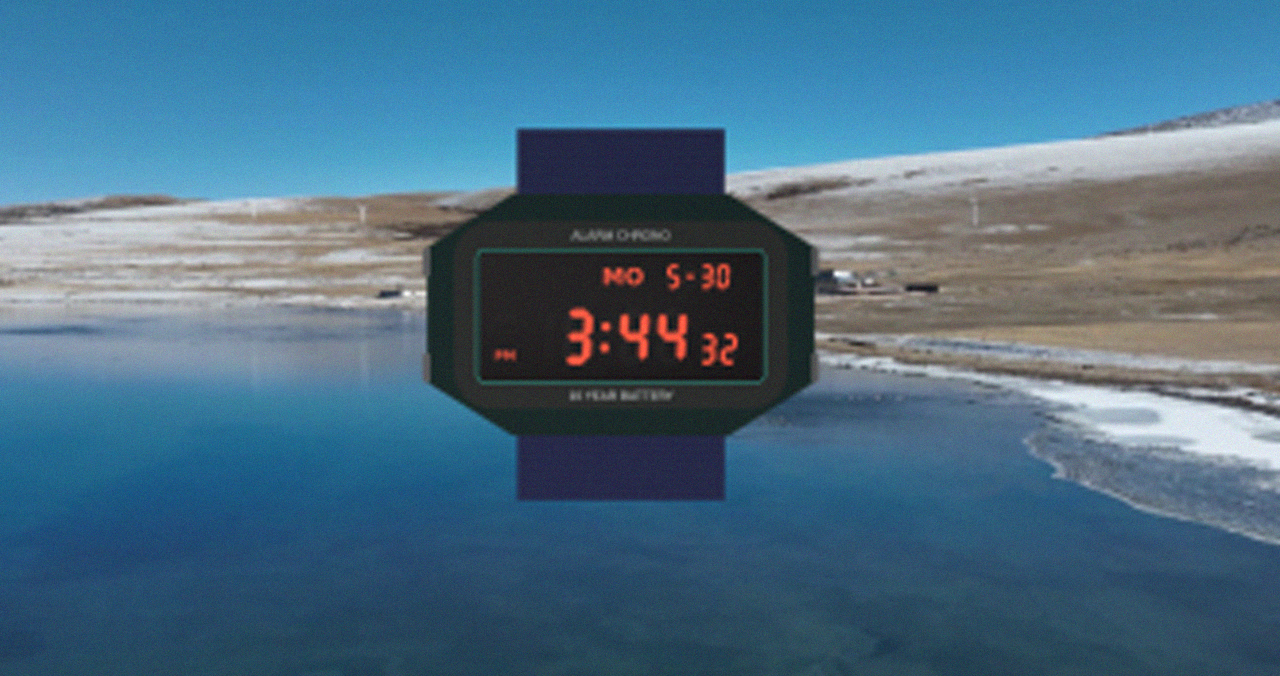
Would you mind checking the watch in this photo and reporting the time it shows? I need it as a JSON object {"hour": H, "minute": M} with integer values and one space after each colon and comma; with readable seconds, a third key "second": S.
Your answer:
{"hour": 3, "minute": 44, "second": 32}
